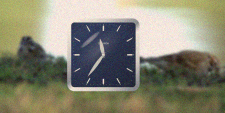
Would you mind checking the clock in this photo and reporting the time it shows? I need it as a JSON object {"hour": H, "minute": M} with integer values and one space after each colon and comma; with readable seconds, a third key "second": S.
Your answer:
{"hour": 11, "minute": 36}
